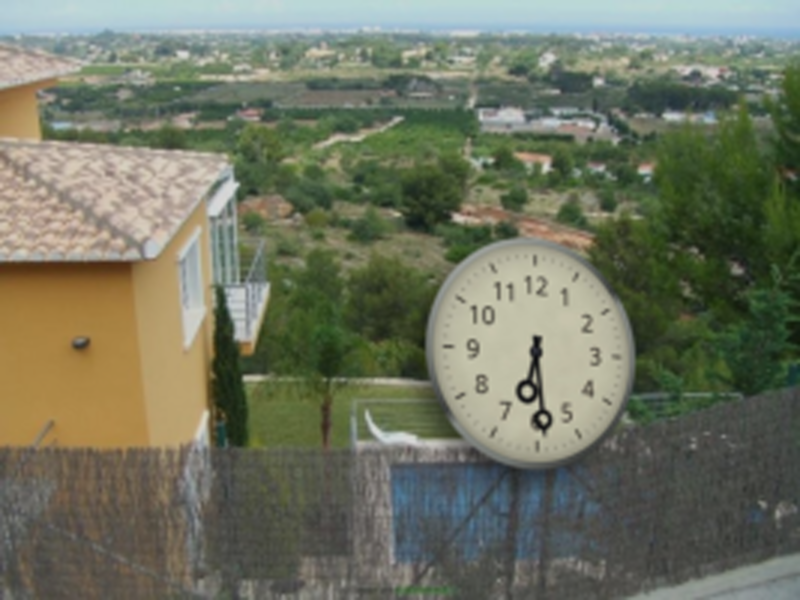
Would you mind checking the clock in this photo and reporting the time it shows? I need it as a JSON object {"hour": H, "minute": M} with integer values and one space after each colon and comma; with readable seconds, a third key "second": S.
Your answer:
{"hour": 6, "minute": 29}
